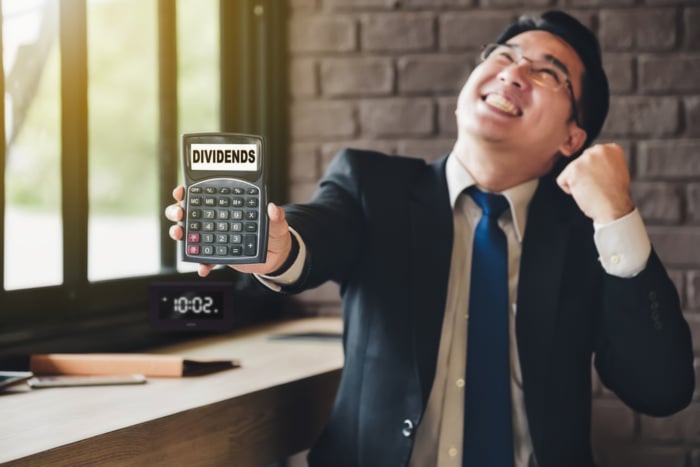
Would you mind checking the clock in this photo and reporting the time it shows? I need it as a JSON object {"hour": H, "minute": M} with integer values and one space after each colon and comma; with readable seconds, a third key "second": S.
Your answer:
{"hour": 10, "minute": 2}
